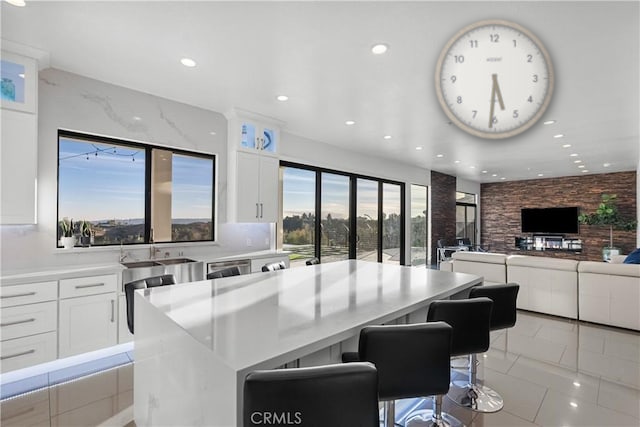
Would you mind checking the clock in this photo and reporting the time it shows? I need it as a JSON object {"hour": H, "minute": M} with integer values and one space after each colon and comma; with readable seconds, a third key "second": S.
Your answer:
{"hour": 5, "minute": 31}
